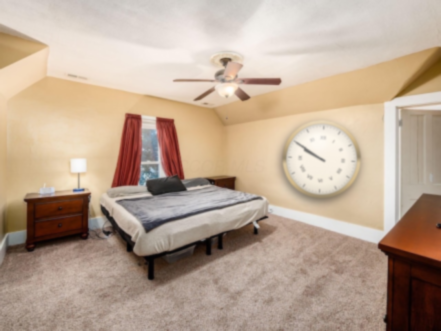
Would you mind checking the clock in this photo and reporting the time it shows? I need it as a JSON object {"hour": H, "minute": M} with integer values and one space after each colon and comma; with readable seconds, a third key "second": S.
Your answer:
{"hour": 9, "minute": 50}
